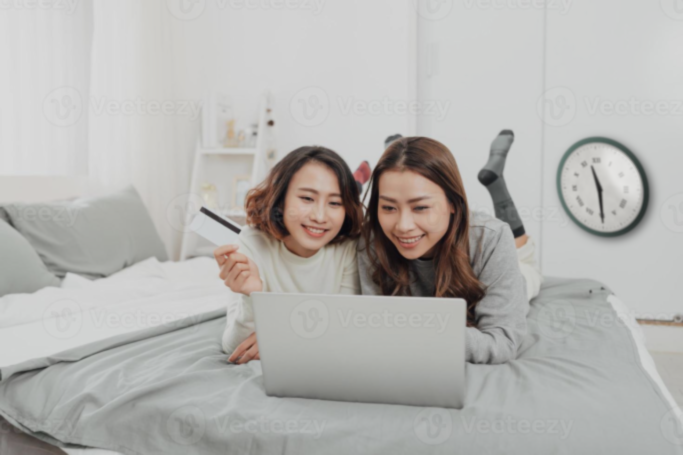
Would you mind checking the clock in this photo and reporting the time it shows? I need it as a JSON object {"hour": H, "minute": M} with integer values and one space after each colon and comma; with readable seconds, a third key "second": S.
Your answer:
{"hour": 11, "minute": 30}
